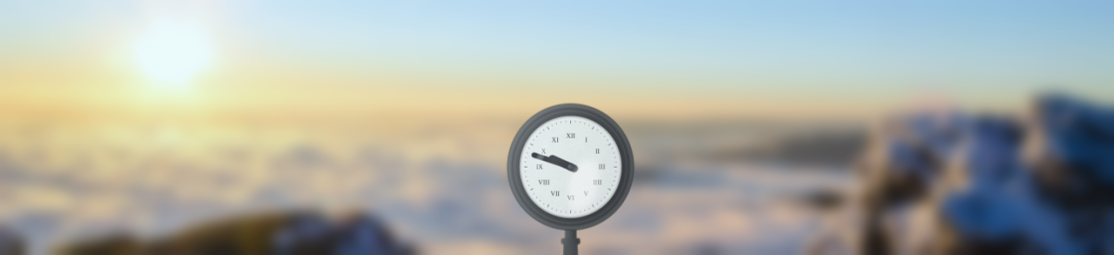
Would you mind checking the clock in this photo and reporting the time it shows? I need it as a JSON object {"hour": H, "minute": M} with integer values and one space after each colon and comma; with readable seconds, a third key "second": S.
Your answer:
{"hour": 9, "minute": 48}
